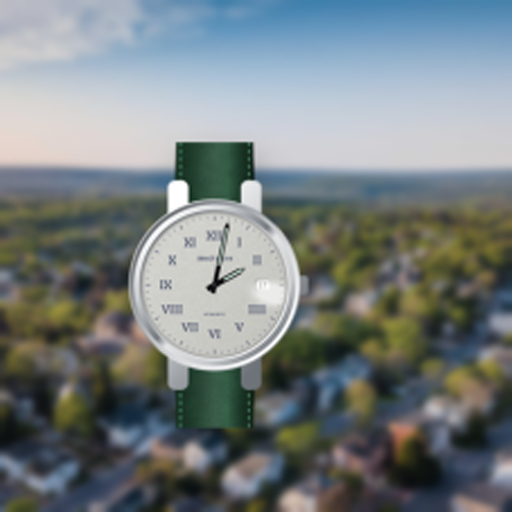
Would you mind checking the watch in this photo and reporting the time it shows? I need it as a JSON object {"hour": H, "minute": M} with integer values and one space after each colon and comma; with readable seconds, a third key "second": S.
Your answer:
{"hour": 2, "minute": 2}
